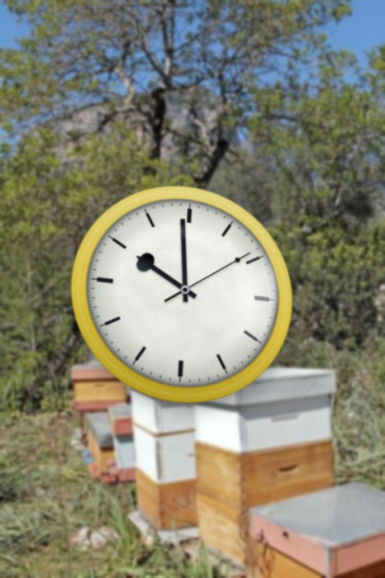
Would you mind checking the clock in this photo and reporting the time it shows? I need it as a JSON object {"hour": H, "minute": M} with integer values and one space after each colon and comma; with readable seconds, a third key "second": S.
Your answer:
{"hour": 9, "minute": 59, "second": 9}
